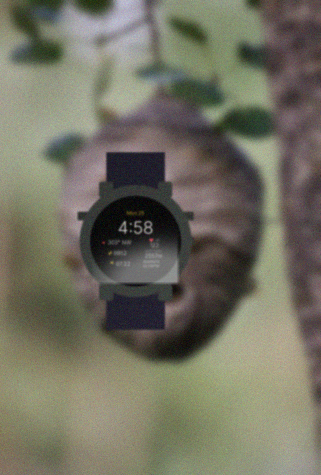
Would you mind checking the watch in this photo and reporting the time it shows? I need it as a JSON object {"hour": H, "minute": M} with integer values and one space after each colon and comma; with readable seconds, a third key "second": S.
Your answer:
{"hour": 4, "minute": 58}
